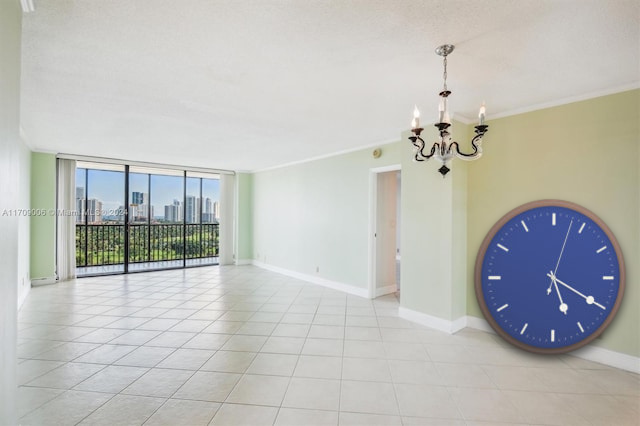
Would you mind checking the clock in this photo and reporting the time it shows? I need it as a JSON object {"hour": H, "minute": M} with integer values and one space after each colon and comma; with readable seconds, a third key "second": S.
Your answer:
{"hour": 5, "minute": 20, "second": 3}
